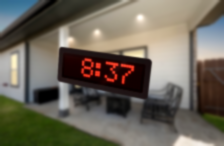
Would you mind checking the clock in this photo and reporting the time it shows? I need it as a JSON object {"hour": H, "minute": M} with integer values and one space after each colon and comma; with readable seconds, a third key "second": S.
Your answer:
{"hour": 8, "minute": 37}
